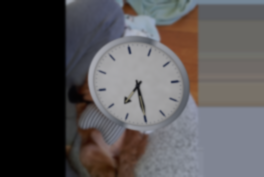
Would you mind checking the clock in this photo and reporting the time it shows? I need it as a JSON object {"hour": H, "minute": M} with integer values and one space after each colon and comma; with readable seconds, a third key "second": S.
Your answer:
{"hour": 7, "minute": 30}
